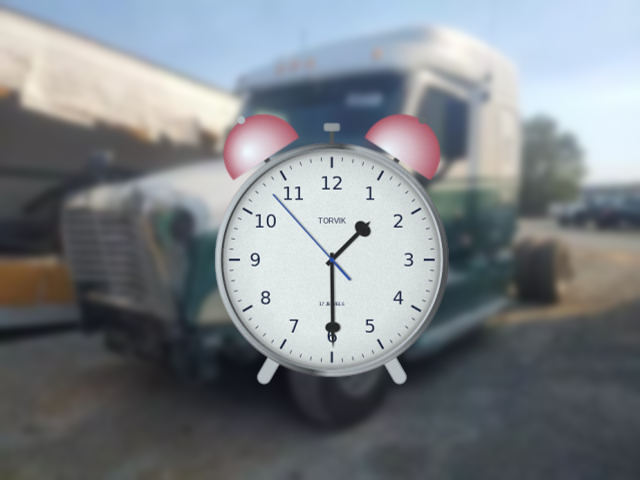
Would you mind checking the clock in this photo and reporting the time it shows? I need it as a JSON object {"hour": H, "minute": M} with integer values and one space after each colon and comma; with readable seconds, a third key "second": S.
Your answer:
{"hour": 1, "minute": 29, "second": 53}
